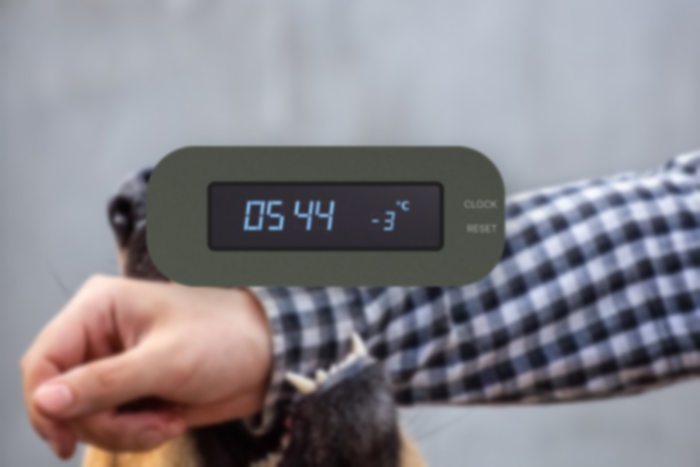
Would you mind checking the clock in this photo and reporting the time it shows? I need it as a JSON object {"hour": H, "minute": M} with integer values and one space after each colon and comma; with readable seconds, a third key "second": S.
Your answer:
{"hour": 5, "minute": 44}
